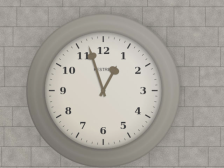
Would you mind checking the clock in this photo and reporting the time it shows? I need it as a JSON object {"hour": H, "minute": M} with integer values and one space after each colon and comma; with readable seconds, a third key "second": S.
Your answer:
{"hour": 12, "minute": 57}
